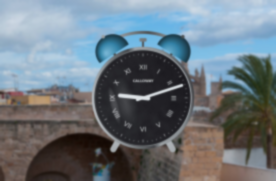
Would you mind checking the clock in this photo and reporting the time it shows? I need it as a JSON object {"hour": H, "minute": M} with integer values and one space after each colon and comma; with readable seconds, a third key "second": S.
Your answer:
{"hour": 9, "minute": 12}
